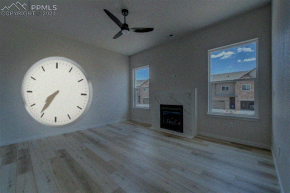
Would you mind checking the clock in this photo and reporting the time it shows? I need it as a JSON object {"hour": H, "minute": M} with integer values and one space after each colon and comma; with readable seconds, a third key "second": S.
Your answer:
{"hour": 7, "minute": 36}
